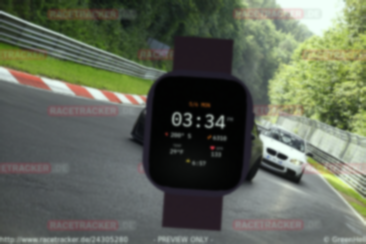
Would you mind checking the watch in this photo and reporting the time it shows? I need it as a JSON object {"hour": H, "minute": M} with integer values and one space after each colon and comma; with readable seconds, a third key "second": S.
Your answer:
{"hour": 3, "minute": 34}
